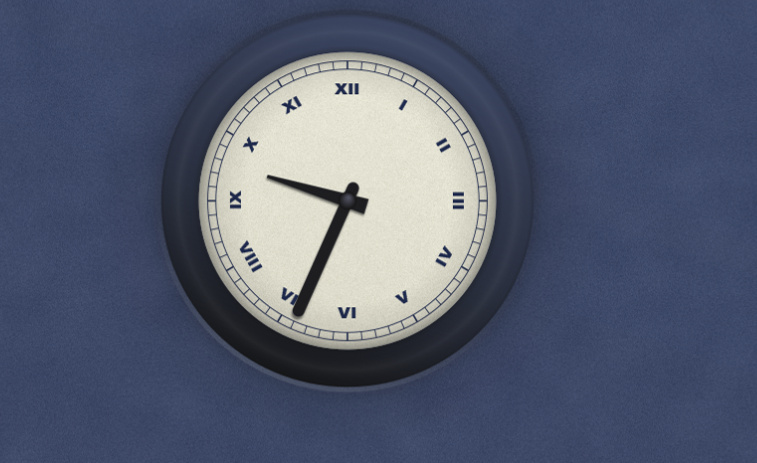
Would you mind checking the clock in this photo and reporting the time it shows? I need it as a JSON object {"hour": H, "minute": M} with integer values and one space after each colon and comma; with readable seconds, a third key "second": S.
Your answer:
{"hour": 9, "minute": 34}
